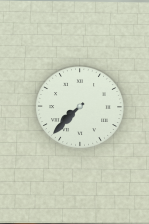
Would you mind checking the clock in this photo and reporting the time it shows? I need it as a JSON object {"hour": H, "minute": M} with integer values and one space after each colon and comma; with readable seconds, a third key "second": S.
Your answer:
{"hour": 7, "minute": 37}
